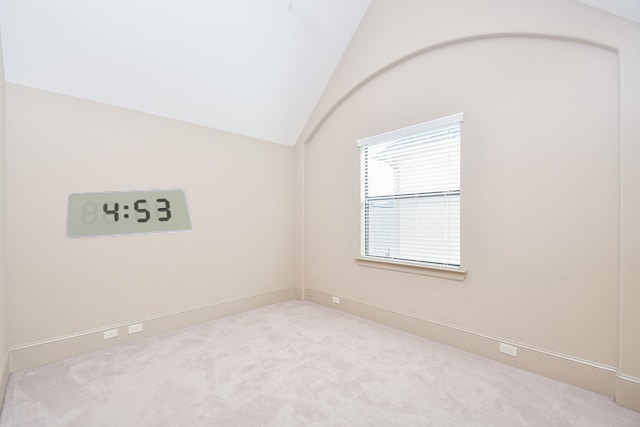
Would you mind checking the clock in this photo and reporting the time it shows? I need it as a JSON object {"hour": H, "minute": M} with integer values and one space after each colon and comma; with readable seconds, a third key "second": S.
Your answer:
{"hour": 4, "minute": 53}
